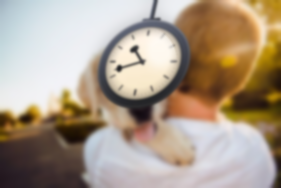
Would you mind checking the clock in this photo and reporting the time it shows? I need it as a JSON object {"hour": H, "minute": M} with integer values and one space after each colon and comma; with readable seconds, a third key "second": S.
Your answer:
{"hour": 10, "minute": 42}
